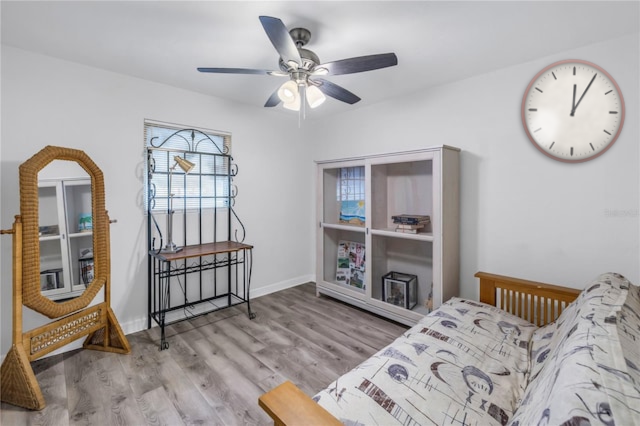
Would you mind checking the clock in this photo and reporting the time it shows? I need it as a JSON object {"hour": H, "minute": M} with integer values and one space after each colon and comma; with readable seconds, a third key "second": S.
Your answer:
{"hour": 12, "minute": 5}
